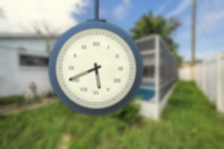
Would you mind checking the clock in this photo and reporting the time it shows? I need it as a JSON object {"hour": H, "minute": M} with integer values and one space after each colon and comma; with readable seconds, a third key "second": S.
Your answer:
{"hour": 5, "minute": 41}
